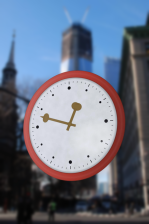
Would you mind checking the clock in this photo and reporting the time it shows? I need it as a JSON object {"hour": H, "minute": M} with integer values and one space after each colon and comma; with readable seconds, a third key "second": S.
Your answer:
{"hour": 12, "minute": 48}
